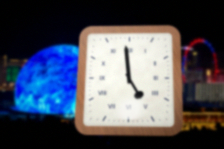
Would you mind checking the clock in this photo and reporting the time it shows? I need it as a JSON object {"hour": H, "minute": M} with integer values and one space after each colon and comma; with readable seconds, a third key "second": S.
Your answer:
{"hour": 4, "minute": 59}
